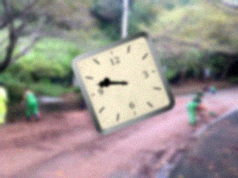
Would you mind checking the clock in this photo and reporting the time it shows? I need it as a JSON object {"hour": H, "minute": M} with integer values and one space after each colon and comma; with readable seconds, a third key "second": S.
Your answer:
{"hour": 9, "minute": 48}
